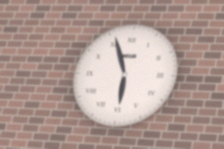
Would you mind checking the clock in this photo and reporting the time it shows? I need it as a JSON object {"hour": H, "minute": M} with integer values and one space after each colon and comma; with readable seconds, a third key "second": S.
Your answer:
{"hour": 5, "minute": 56}
